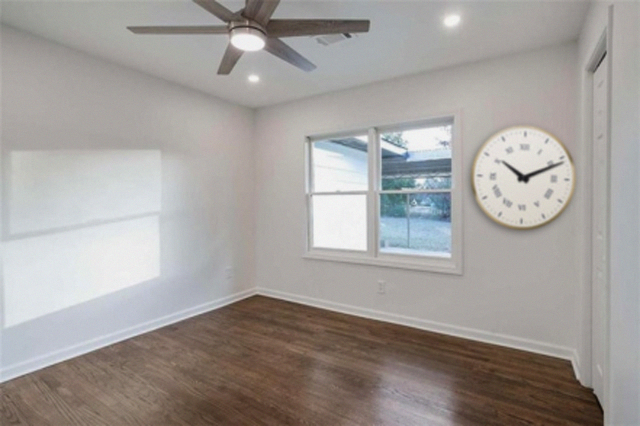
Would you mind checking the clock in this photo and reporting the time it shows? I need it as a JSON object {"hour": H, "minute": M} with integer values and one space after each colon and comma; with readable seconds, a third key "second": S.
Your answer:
{"hour": 10, "minute": 11}
